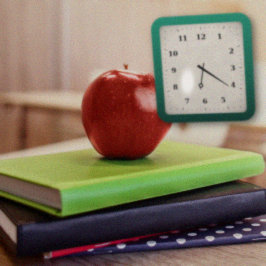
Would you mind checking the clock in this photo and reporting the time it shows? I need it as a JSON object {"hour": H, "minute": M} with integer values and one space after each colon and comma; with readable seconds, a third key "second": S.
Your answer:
{"hour": 6, "minute": 21}
